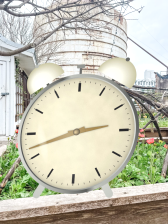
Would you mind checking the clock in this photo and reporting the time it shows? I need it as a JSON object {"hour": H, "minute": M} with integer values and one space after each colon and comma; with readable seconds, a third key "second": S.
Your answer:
{"hour": 2, "minute": 42}
